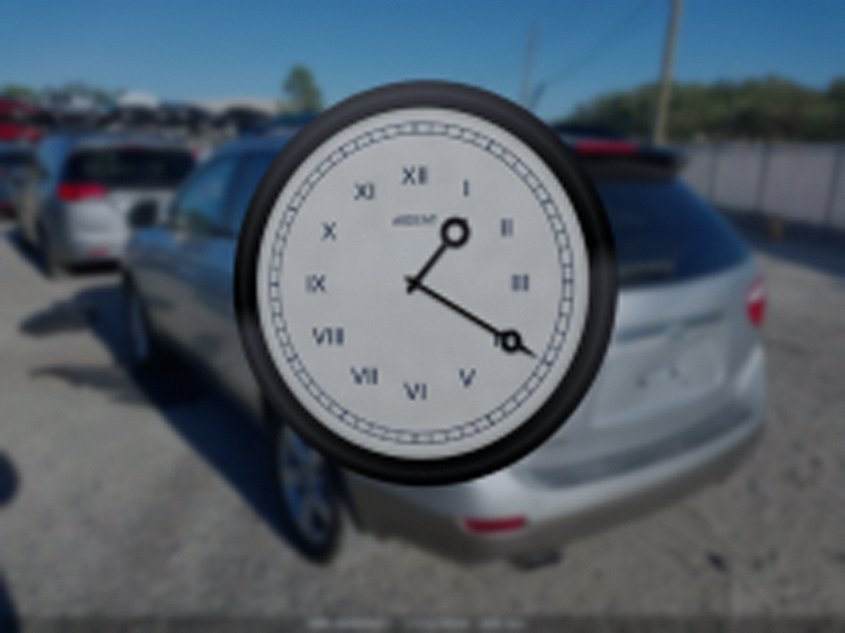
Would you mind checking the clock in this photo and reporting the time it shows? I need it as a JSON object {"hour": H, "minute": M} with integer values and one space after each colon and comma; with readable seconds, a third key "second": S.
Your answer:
{"hour": 1, "minute": 20}
